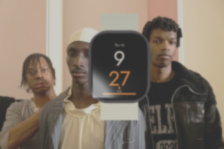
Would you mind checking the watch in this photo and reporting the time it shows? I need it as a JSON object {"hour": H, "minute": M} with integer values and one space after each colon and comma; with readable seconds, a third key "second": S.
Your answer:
{"hour": 9, "minute": 27}
